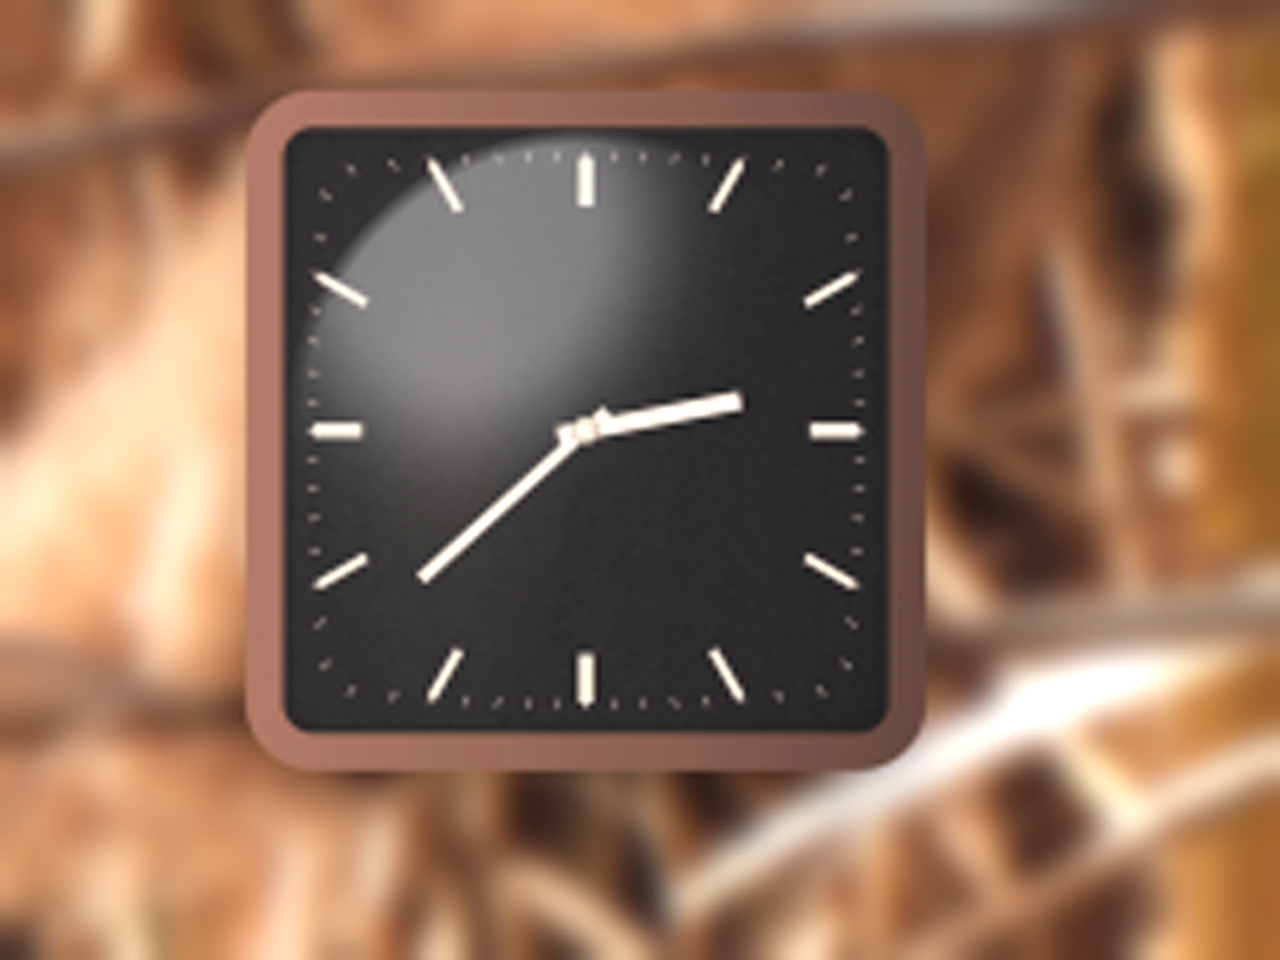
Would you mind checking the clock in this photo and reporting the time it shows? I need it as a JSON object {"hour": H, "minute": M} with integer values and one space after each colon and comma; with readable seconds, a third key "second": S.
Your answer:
{"hour": 2, "minute": 38}
